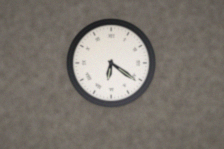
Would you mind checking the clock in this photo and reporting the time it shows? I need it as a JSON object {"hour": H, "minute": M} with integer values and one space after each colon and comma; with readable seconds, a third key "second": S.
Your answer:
{"hour": 6, "minute": 21}
